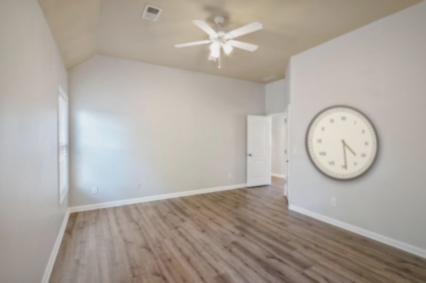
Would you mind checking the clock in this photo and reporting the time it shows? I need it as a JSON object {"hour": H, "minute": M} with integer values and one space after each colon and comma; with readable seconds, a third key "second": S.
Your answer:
{"hour": 4, "minute": 29}
